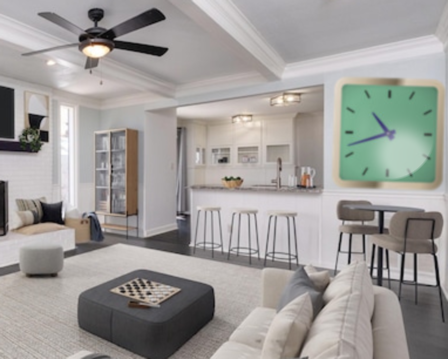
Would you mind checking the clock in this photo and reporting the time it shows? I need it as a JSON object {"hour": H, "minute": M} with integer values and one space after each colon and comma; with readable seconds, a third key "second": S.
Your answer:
{"hour": 10, "minute": 42}
